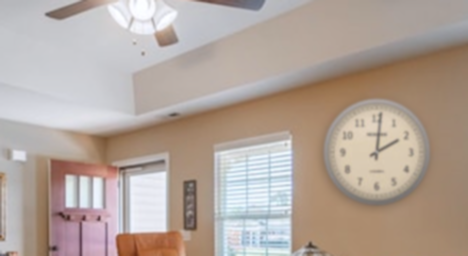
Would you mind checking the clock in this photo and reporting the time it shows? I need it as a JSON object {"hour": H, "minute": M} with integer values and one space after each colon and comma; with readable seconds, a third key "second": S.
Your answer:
{"hour": 2, "minute": 1}
